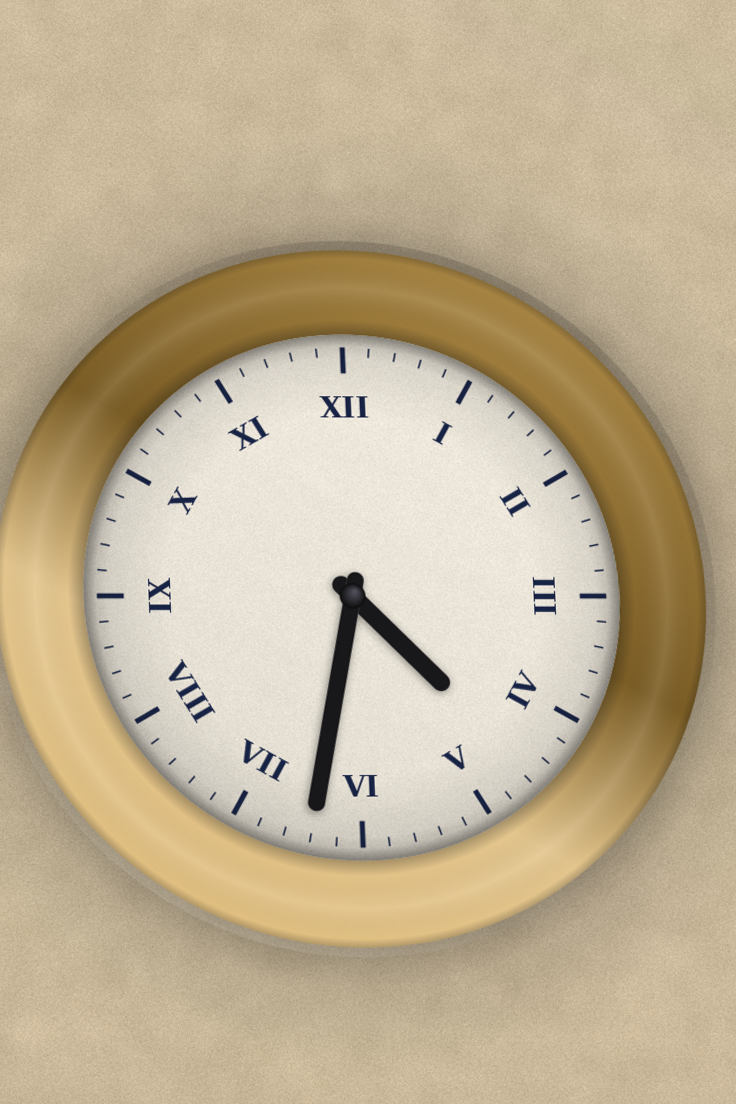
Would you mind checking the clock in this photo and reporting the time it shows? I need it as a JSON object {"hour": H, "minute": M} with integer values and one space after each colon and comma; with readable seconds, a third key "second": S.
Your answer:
{"hour": 4, "minute": 32}
